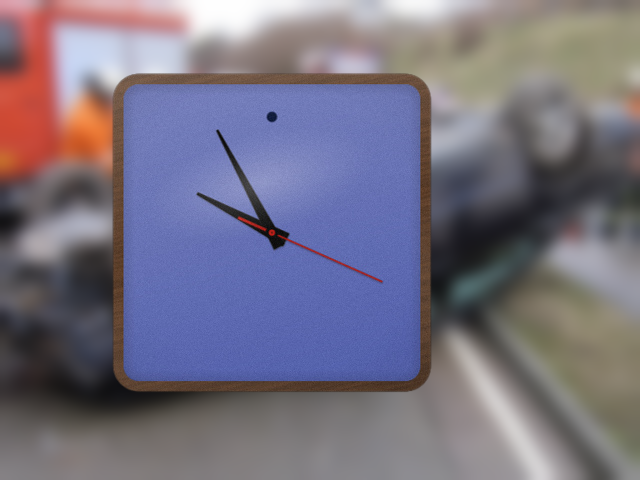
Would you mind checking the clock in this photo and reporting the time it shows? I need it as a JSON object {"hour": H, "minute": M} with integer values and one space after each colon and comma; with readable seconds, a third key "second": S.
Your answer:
{"hour": 9, "minute": 55, "second": 19}
